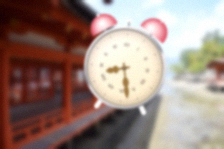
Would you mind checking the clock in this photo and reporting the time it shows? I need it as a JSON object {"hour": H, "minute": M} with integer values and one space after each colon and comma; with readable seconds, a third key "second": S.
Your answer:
{"hour": 8, "minute": 28}
